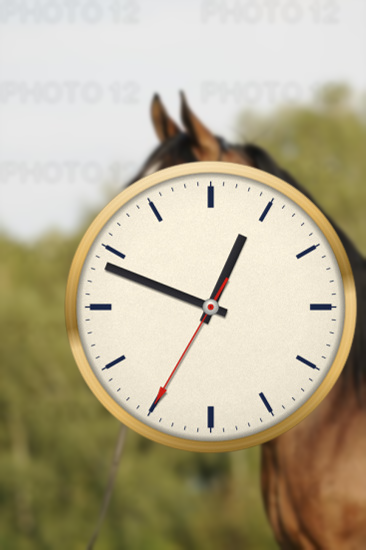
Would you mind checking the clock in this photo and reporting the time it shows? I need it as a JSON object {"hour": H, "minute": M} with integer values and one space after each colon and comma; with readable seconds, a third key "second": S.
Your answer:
{"hour": 12, "minute": 48, "second": 35}
